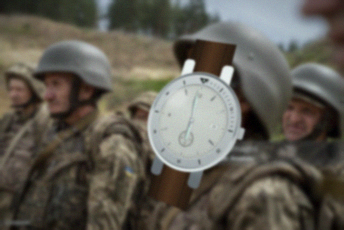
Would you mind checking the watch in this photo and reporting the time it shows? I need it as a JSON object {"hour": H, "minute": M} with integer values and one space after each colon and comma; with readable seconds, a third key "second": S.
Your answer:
{"hour": 5, "minute": 59}
